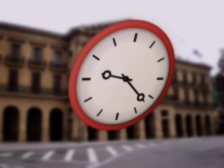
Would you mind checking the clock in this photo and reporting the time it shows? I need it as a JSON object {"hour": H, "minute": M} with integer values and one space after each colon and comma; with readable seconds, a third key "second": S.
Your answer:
{"hour": 9, "minute": 22}
